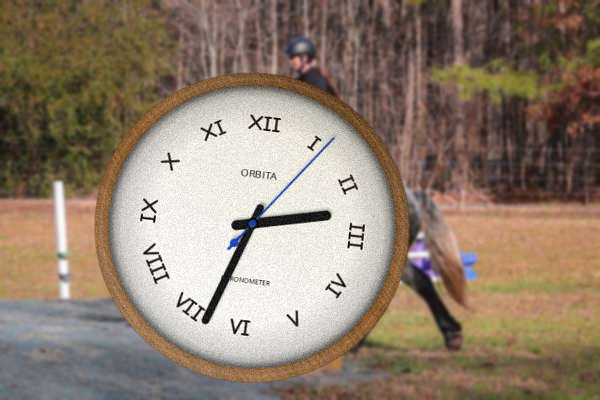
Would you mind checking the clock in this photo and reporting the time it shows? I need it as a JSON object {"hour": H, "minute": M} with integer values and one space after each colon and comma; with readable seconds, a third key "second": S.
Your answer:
{"hour": 2, "minute": 33, "second": 6}
